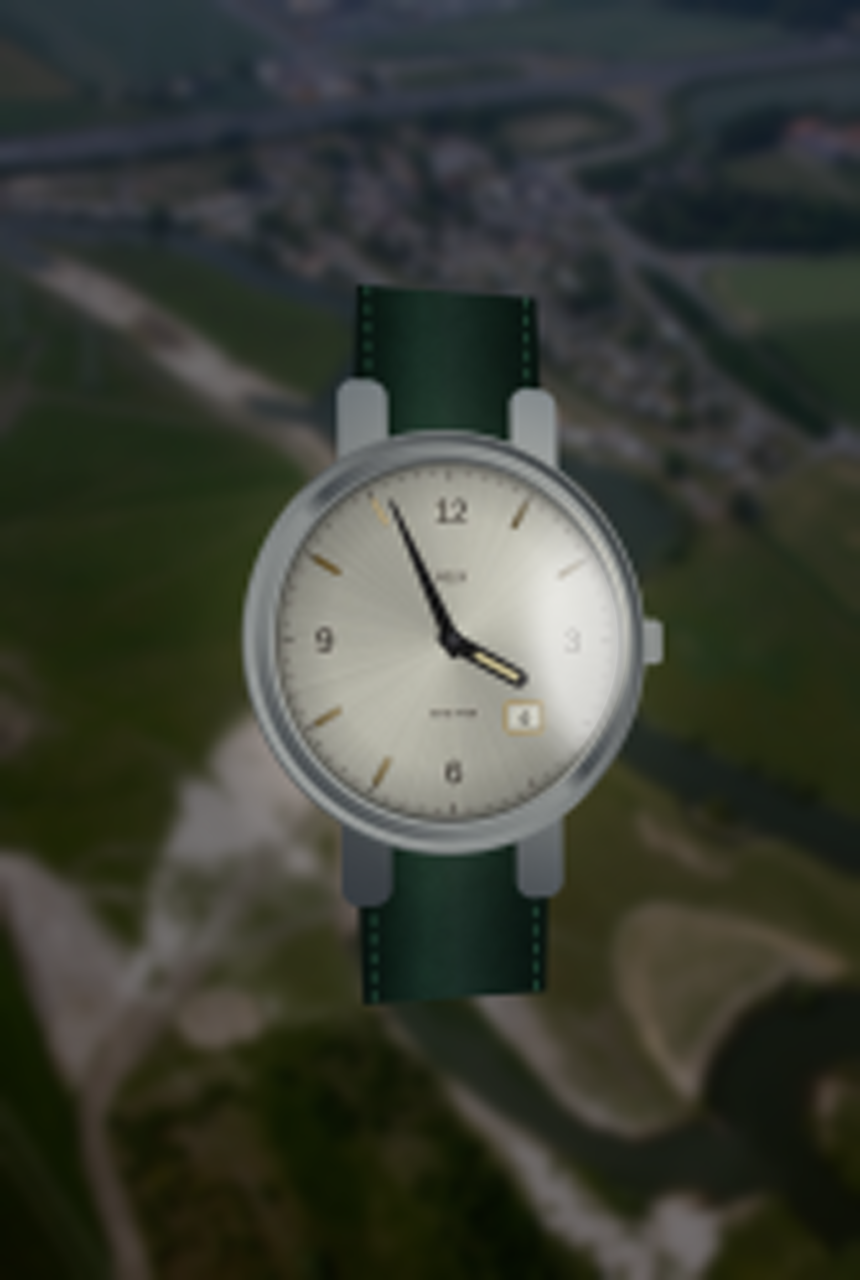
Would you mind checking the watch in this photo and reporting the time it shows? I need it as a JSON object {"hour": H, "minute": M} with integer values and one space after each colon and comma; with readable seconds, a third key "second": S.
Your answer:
{"hour": 3, "minute": 56}
